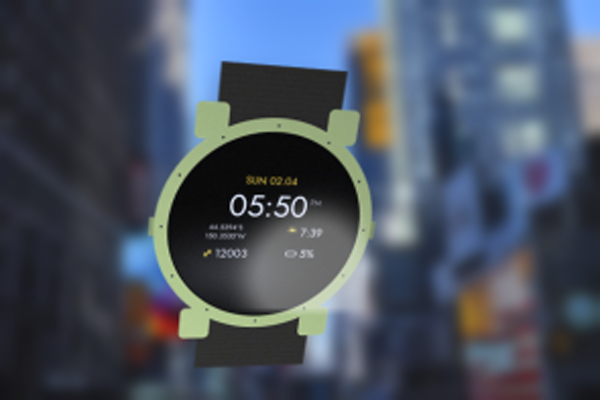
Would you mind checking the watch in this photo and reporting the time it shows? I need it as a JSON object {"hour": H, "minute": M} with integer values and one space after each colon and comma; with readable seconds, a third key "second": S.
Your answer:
{"hour": 5, "minute": 50}
